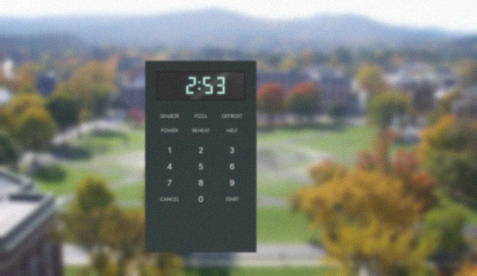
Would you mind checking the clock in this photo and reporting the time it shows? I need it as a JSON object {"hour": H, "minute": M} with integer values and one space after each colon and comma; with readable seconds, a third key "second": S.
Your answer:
{"hour": 2, "minute": 53}
